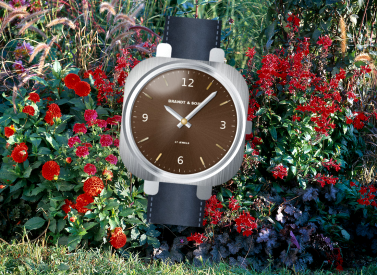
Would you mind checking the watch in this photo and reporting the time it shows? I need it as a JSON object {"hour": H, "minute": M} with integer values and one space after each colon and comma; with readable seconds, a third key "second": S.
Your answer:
{"hour": 10, "minute": 7}
